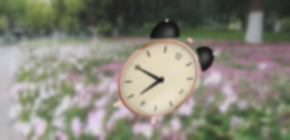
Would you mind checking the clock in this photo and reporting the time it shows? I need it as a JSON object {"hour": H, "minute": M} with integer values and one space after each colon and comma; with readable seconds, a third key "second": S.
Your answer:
{"hour": 6, "minute": 45}
